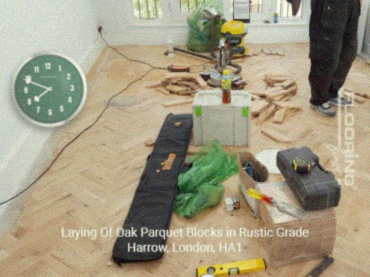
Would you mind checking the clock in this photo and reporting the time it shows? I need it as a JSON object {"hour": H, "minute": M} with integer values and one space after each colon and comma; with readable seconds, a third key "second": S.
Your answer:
{"hour": 7, "minute": 49}
